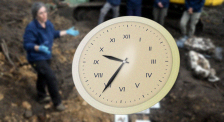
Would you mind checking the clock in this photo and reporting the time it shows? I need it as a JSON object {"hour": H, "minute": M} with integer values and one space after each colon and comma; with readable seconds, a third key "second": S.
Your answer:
{"hour": 9, "minute": 35}
